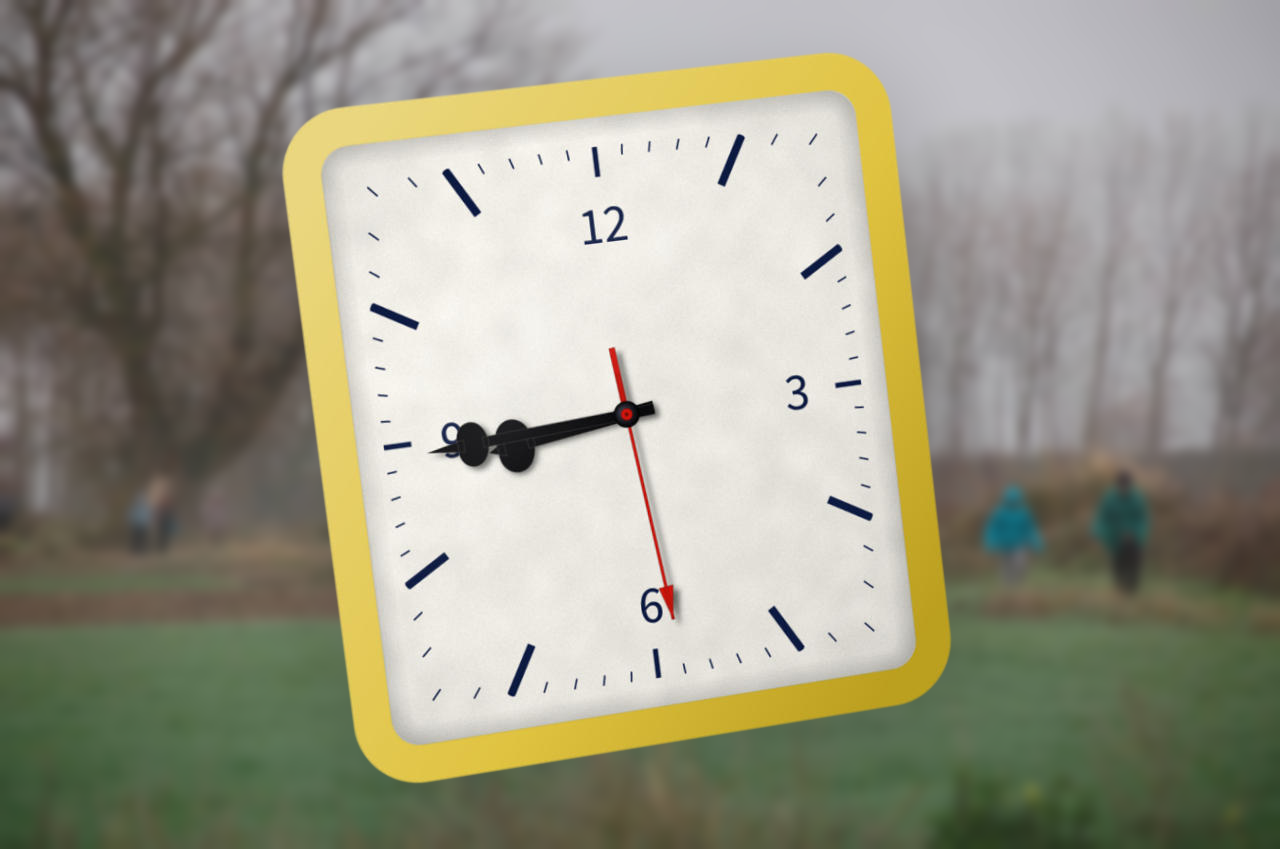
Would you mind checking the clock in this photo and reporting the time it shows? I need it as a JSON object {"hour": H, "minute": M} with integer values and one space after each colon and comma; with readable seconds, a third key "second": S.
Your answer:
{"hour": 8, "minute": 44, "second": 29}
